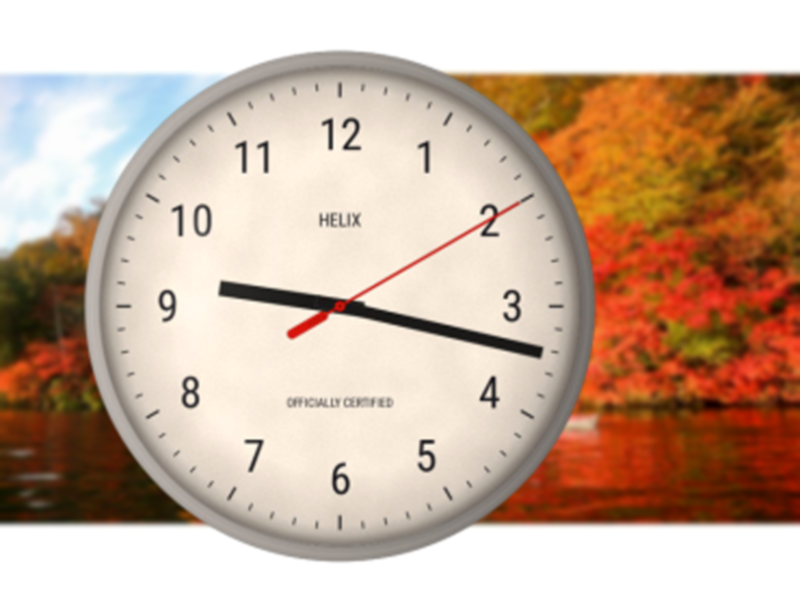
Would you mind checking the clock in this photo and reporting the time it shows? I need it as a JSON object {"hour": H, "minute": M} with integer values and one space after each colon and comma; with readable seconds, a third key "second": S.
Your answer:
{"hour": 9, "minute": 17, "second": 10}
